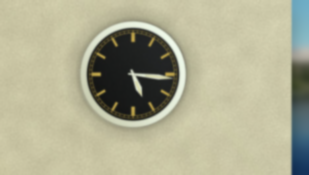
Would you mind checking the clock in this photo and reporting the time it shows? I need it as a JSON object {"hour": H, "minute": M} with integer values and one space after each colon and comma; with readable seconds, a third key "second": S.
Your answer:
{"hour": 5, "minute": 16}
